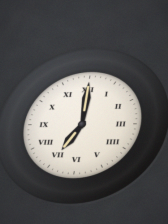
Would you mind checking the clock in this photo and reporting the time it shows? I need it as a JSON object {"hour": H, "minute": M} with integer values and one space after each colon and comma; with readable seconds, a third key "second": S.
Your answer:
{"hour": 7, "minute": 0}
